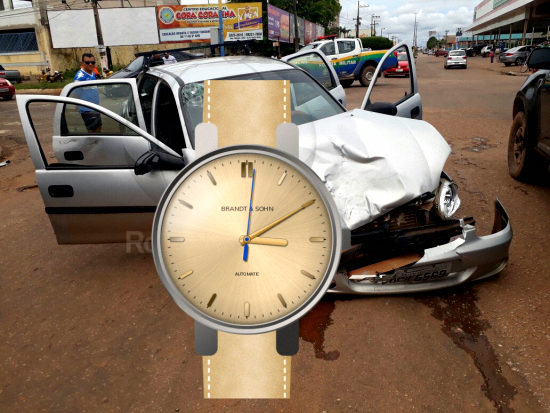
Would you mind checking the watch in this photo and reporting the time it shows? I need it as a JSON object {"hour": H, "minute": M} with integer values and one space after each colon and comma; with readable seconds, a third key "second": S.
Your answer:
{"hour": 3, "minute": 10, "second": 1}
